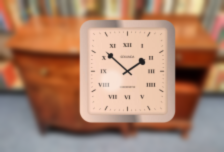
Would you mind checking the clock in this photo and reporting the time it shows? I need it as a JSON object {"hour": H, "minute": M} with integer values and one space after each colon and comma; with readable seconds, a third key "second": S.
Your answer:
{"hour": 1, "minute": 52}
